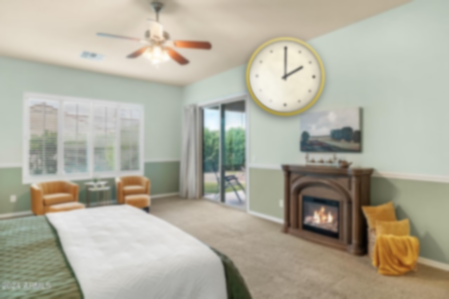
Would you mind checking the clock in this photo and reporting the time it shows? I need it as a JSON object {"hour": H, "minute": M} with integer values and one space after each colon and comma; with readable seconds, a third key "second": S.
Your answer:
{"hour": 2, "minute": 0}
